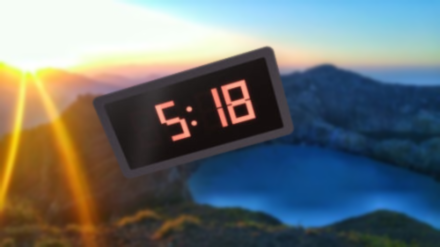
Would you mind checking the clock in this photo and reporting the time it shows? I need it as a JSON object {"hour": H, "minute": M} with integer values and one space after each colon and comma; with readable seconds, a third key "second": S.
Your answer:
{"hour": 5, "minute": 18}
